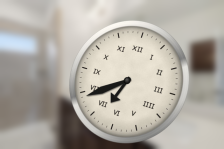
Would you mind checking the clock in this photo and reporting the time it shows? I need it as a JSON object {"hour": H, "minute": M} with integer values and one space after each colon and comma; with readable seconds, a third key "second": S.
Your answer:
{"hour": 6, "minute": 39}
